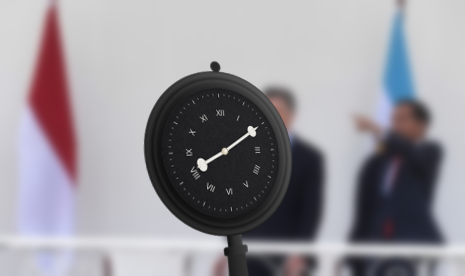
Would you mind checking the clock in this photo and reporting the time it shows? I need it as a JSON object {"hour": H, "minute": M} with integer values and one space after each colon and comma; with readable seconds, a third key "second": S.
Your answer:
{"hour": 8, "minute": 10}
